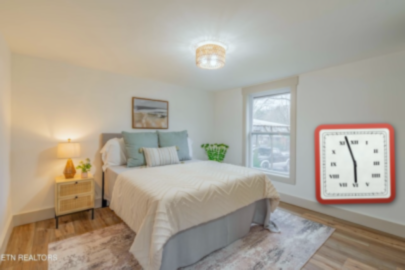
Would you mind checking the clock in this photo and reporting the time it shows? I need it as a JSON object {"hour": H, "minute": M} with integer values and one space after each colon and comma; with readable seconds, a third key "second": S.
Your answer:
{"hour": 5, "minute": 57}
